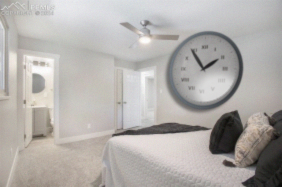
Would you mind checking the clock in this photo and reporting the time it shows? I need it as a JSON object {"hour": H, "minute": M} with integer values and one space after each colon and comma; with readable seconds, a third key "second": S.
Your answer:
{"hour": 1, "minute": 54}
